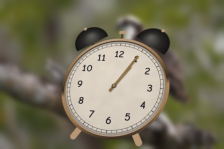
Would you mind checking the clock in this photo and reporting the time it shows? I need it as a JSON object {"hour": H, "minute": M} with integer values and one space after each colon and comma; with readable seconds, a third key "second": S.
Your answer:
{"hour": 1, "minute": 5}
